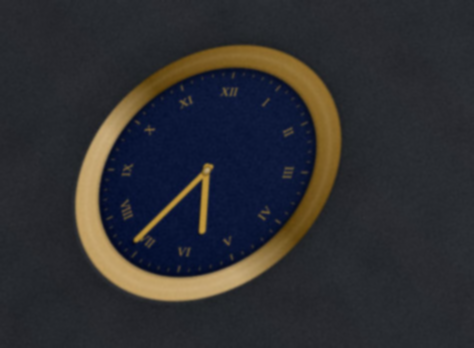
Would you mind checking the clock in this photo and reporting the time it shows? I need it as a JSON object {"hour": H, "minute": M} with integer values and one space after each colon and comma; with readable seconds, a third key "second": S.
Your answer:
{"hour": 5, "minute": 36}
